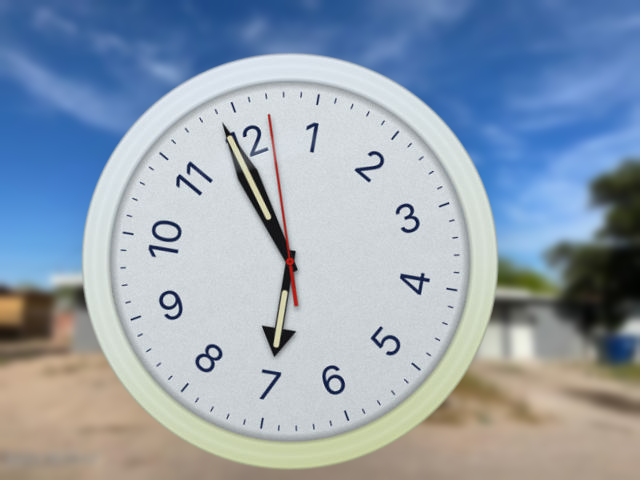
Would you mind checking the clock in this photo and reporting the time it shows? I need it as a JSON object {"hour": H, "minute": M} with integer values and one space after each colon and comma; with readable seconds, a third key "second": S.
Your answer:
{"hour": 6, "minute": 59, "second": 2}
